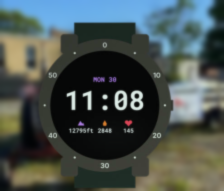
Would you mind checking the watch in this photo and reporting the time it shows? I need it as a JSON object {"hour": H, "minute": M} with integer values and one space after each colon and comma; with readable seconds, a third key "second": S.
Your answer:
{"hour": 11, "minute": 8}
